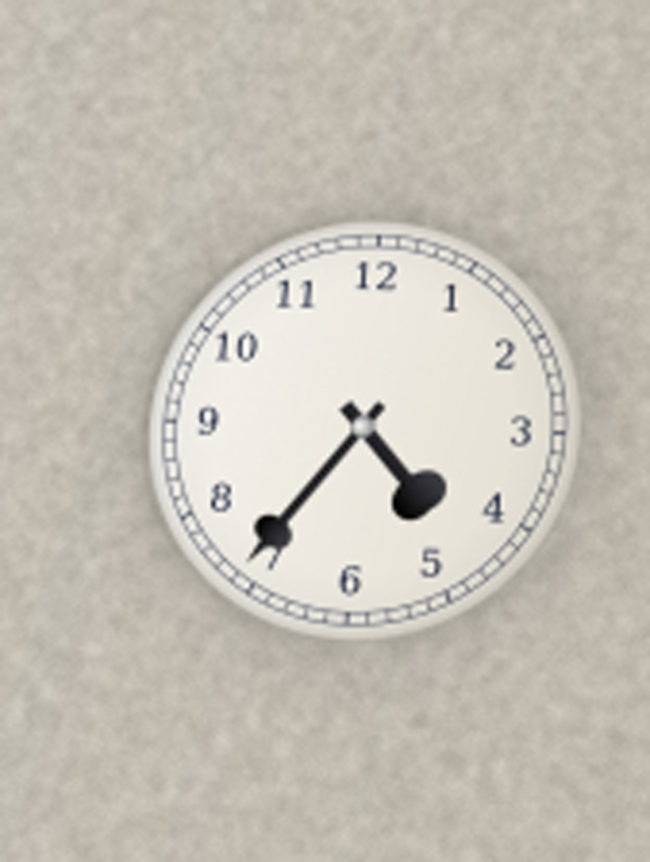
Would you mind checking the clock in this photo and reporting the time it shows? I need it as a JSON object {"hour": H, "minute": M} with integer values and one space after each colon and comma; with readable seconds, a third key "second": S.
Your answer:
{"hour": 4, "minute": 36}
